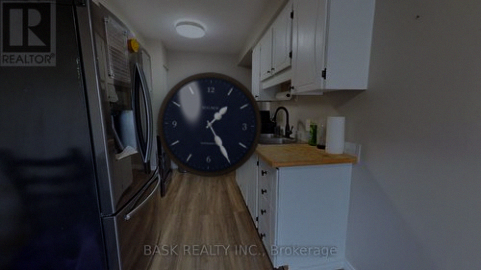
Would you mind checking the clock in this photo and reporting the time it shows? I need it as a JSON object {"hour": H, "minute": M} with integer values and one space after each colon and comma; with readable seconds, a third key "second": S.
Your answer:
{"hour": 1, "minute": 25}
